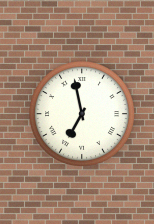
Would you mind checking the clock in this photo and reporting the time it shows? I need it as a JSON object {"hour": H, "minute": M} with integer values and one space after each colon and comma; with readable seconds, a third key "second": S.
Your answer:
{"hour": 6, "minute": 58}
